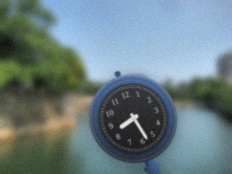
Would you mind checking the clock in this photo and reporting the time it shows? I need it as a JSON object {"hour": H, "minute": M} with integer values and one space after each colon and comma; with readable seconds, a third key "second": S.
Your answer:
{"hour": 8, "minute": 28}
